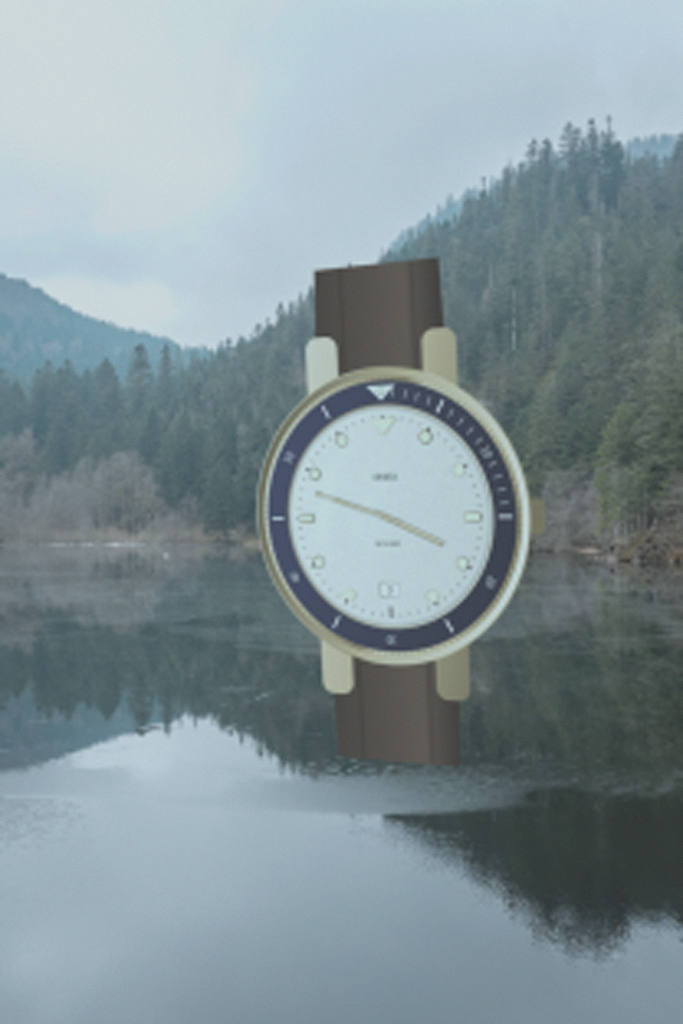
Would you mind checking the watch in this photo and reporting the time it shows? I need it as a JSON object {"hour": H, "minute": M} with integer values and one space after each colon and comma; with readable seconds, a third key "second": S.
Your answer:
{"hour": 3, "minute": 48}
